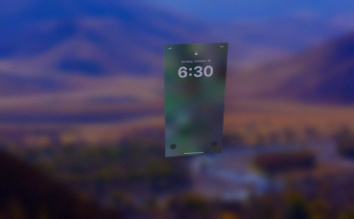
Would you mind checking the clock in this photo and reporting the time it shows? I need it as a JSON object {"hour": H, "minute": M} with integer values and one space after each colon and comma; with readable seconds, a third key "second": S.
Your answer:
{"hour": 6, "minute": 30}
